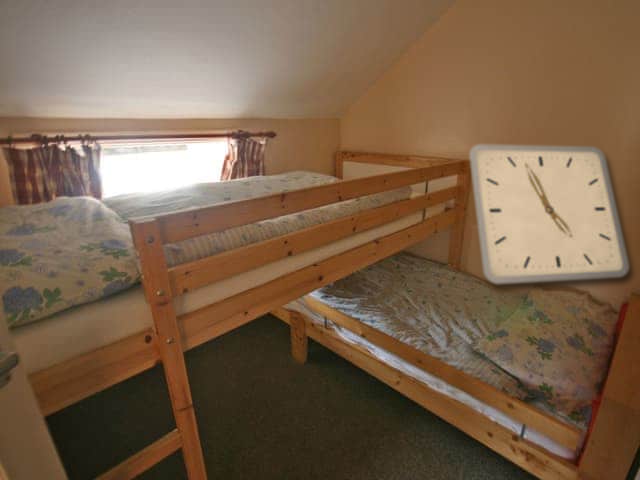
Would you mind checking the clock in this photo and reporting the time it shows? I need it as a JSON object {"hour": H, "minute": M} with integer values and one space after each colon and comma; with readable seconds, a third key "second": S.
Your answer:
{"hour": 4, "minute": 57}
